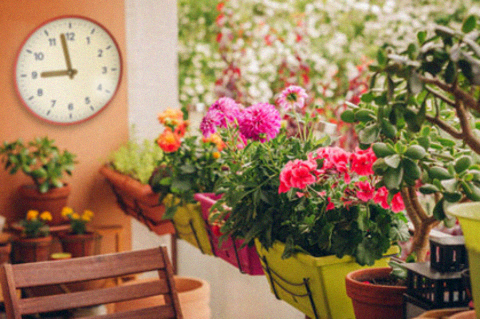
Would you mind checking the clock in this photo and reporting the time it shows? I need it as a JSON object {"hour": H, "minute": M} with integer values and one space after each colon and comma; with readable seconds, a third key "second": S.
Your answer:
{"hour": 8, "minute": 58}
